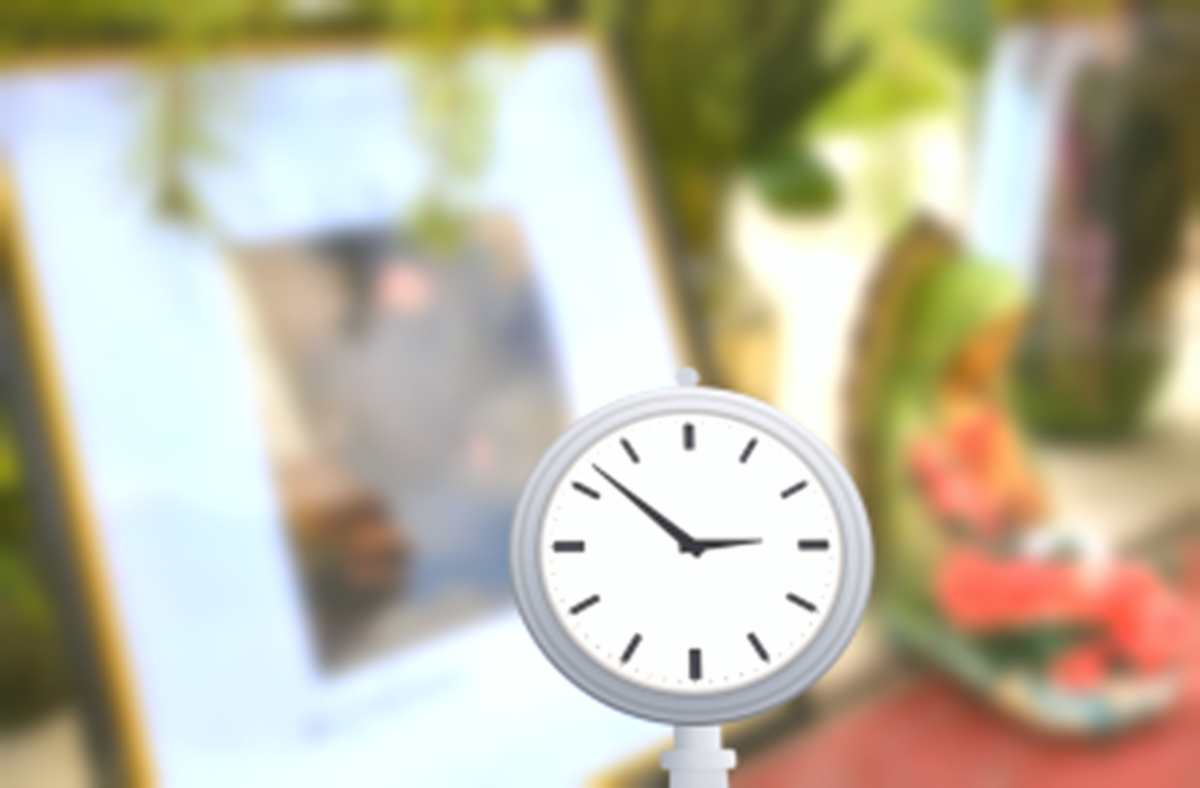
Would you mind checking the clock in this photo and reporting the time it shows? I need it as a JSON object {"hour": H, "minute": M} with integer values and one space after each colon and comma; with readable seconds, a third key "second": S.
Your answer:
{"hour": 2, "minute": 52}
